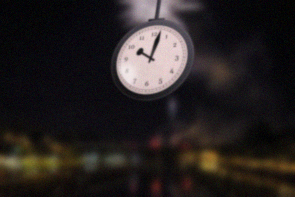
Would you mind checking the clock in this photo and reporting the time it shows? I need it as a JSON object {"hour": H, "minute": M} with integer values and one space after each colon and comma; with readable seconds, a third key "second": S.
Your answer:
{"hour": 10, "minute": 2}
